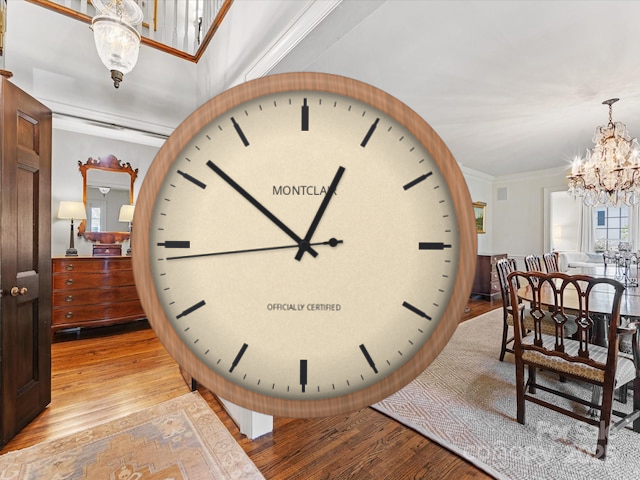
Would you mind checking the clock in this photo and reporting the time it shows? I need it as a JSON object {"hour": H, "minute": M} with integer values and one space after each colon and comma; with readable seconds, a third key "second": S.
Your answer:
{"hour": 12, "minute": 51, "second": 44}
